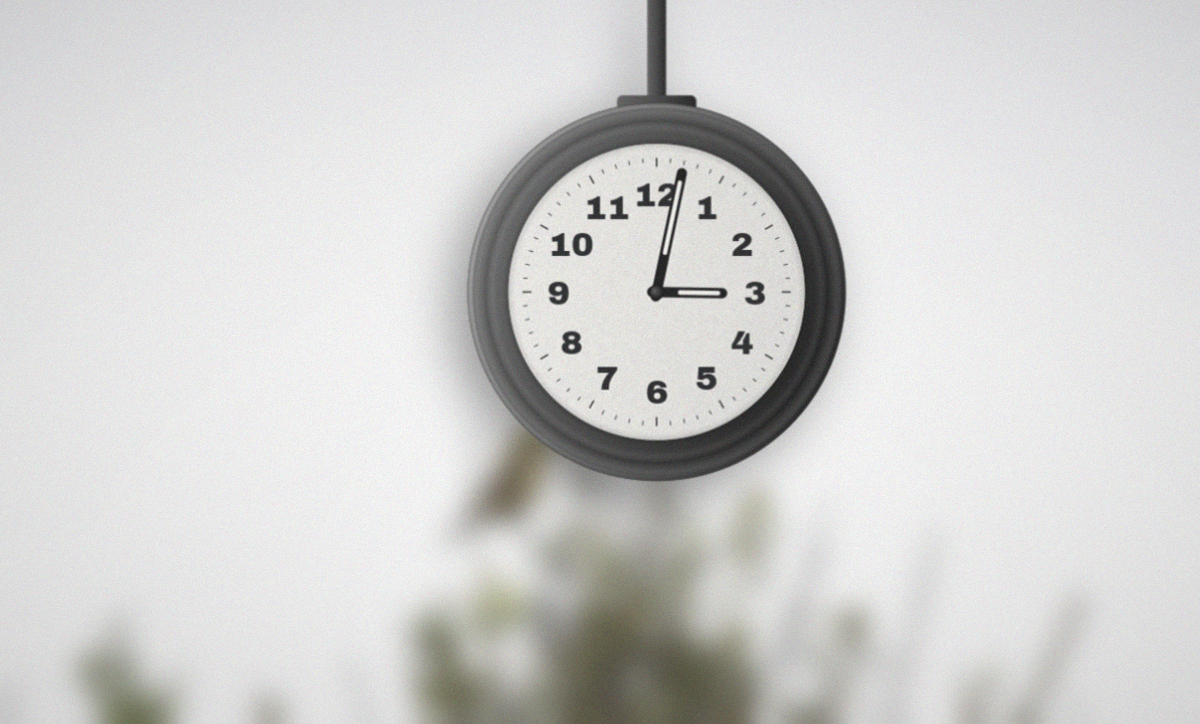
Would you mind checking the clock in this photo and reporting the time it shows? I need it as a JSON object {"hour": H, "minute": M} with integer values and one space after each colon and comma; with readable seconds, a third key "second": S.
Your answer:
{"hour": 3, "minute": 2}
